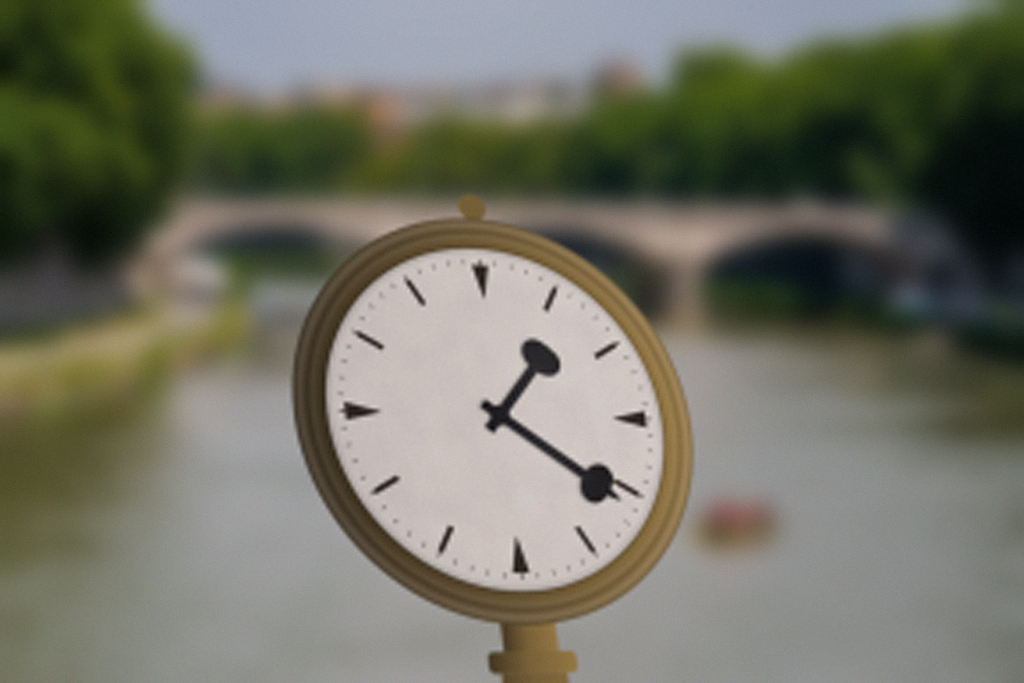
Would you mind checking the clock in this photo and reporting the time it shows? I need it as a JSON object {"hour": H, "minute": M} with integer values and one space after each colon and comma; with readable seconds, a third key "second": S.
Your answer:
{"hour": 1, "minute": 21}
